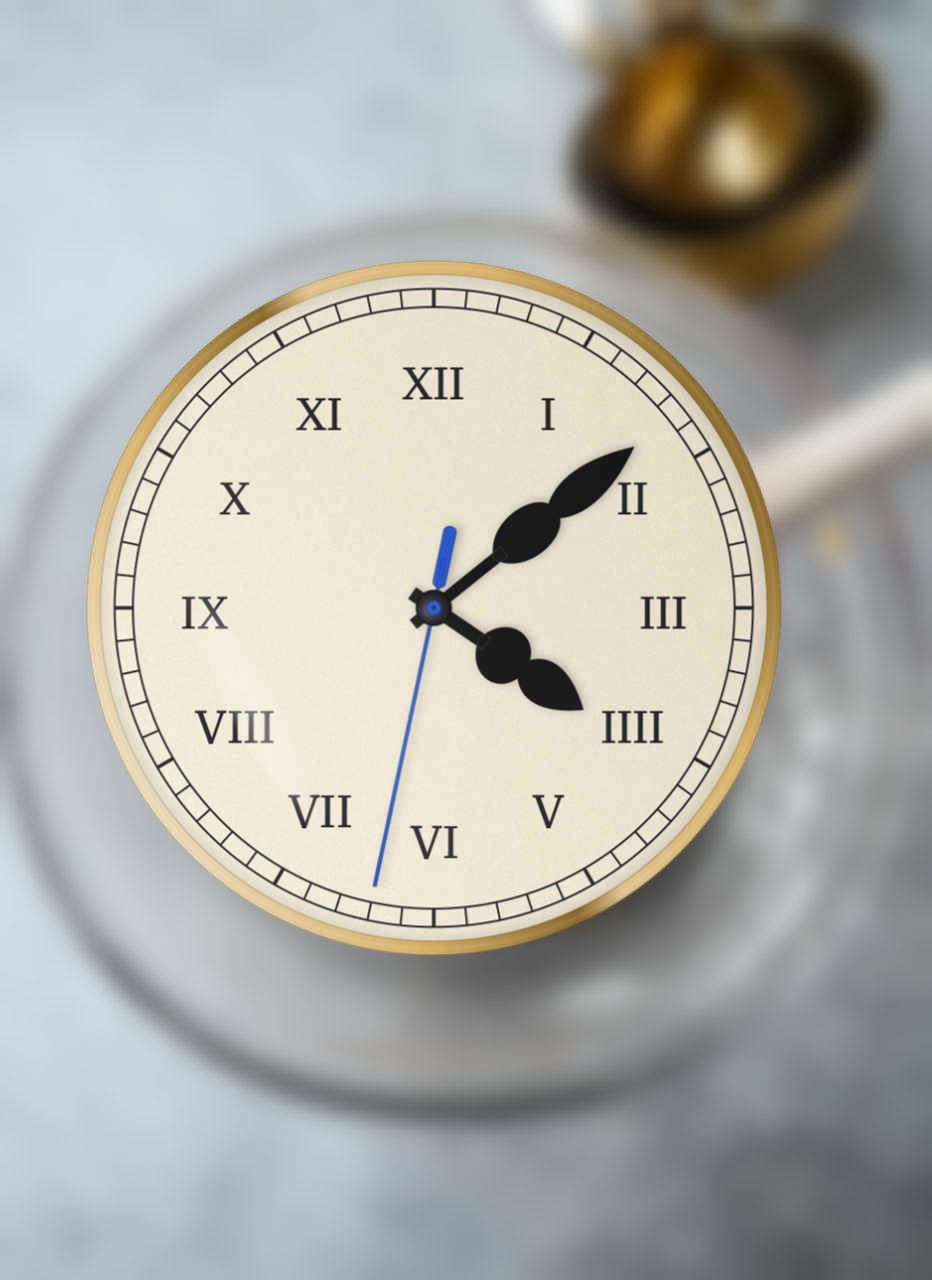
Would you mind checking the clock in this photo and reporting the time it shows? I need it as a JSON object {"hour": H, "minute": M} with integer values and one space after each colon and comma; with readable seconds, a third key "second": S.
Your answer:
{"hour": 4, "minute": 8, "second": 32}
